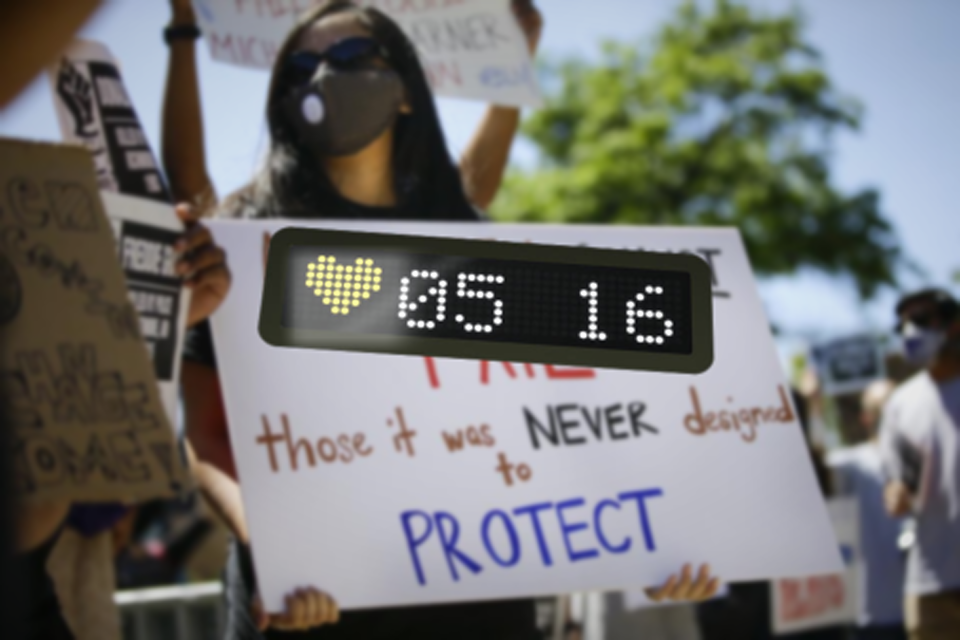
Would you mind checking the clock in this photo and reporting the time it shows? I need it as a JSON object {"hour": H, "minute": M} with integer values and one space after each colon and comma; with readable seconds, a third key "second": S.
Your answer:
{"hour": 5, "minute": 16}
